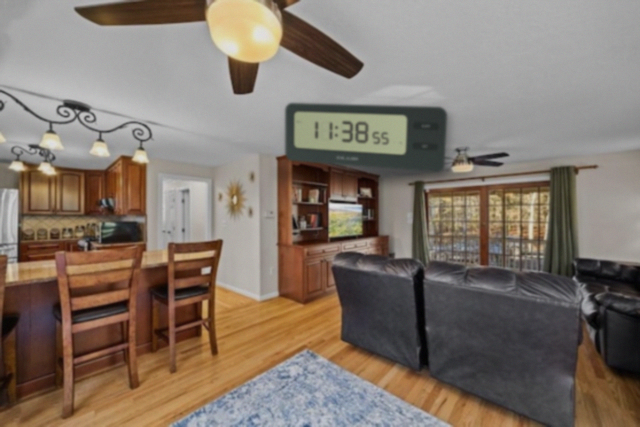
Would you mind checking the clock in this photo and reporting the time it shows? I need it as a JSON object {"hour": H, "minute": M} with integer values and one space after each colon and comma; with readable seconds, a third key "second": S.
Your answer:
{"hour": 11, "minute": 38}
